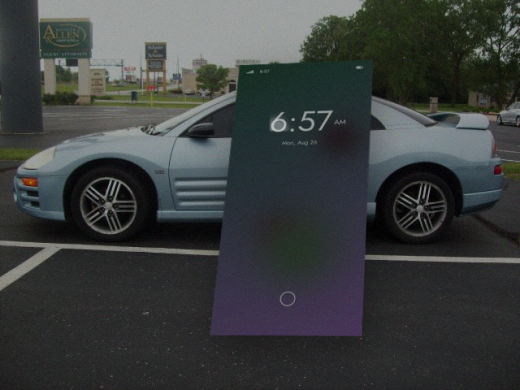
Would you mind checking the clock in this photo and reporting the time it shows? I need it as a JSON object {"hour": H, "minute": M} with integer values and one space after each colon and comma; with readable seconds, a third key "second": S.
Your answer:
{"hour": 6, "minute": 57}
